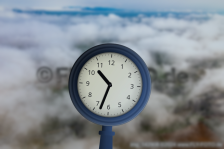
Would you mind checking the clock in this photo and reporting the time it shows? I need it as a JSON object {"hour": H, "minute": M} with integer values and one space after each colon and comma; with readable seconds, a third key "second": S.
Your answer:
{"hour": 10, "minute": 33}
